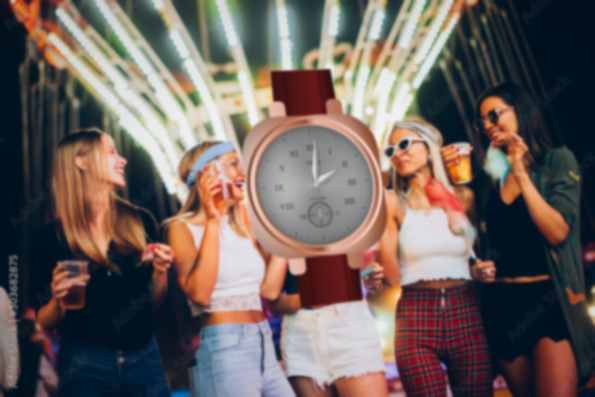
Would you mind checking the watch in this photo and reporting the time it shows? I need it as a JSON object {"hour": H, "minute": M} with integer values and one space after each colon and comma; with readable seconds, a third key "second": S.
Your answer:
{"hour": 2, "minute": 1}
